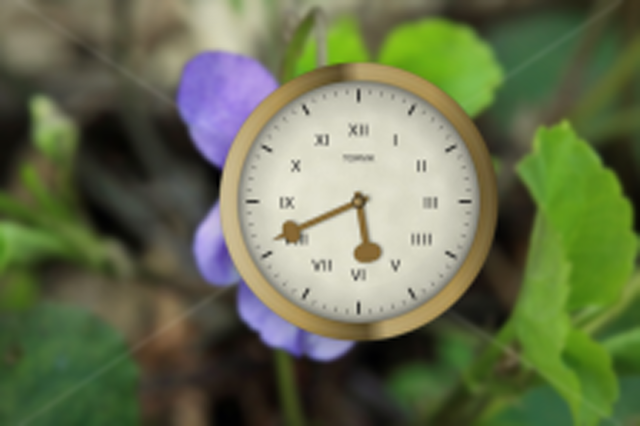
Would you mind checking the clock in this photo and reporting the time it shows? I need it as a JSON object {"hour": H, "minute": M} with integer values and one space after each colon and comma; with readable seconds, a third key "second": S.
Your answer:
{"hour": 5, "minute": 41}
